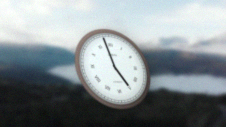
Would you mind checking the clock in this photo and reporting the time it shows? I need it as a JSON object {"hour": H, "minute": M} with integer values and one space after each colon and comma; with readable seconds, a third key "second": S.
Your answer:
{"hour": 4, "minute": 58}
